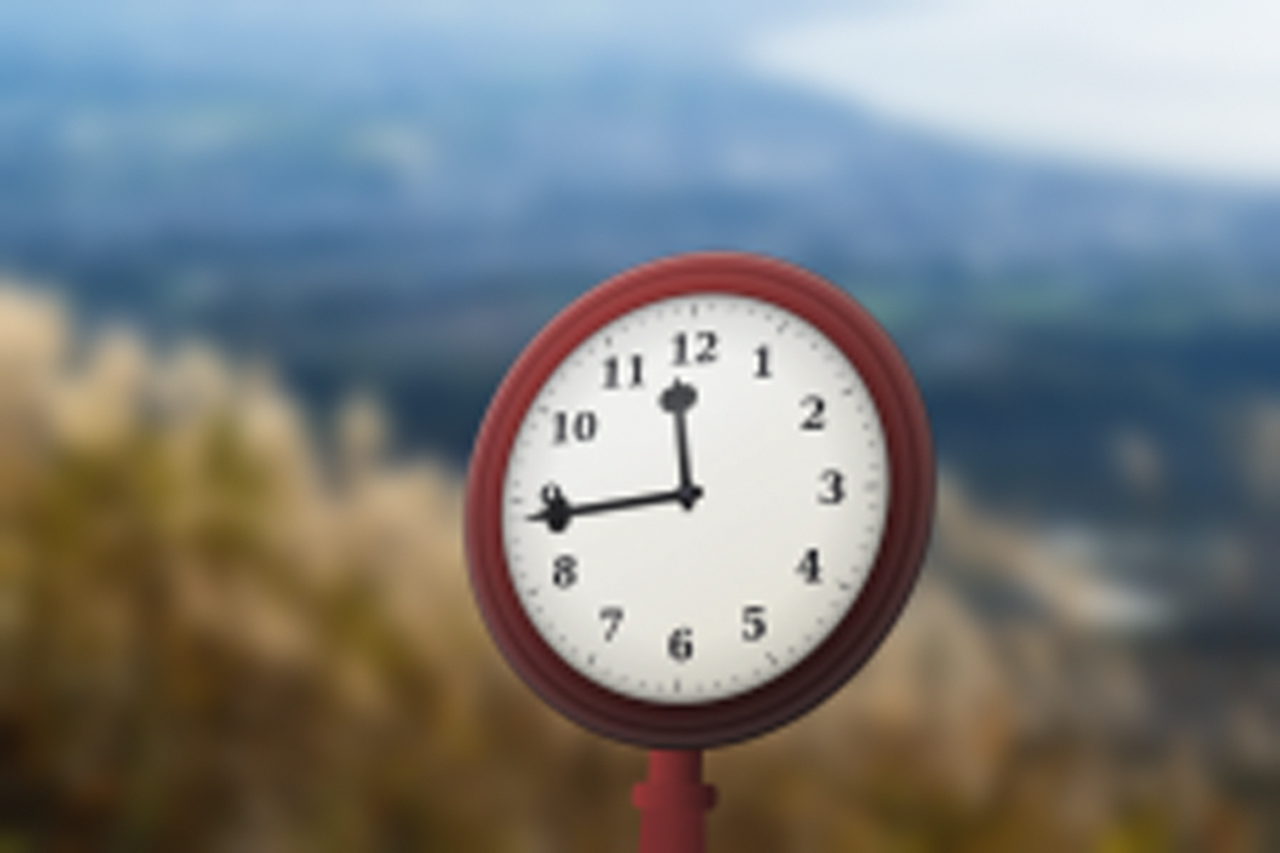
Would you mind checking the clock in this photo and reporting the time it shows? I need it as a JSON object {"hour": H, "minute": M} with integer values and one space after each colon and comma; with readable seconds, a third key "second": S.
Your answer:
{"hour": 11, "minute": 44}
